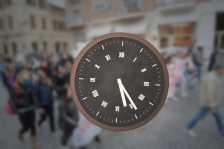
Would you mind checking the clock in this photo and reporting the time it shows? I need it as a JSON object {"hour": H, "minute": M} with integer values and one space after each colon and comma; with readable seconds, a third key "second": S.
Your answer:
{"hour": 5, "minute": 24}
